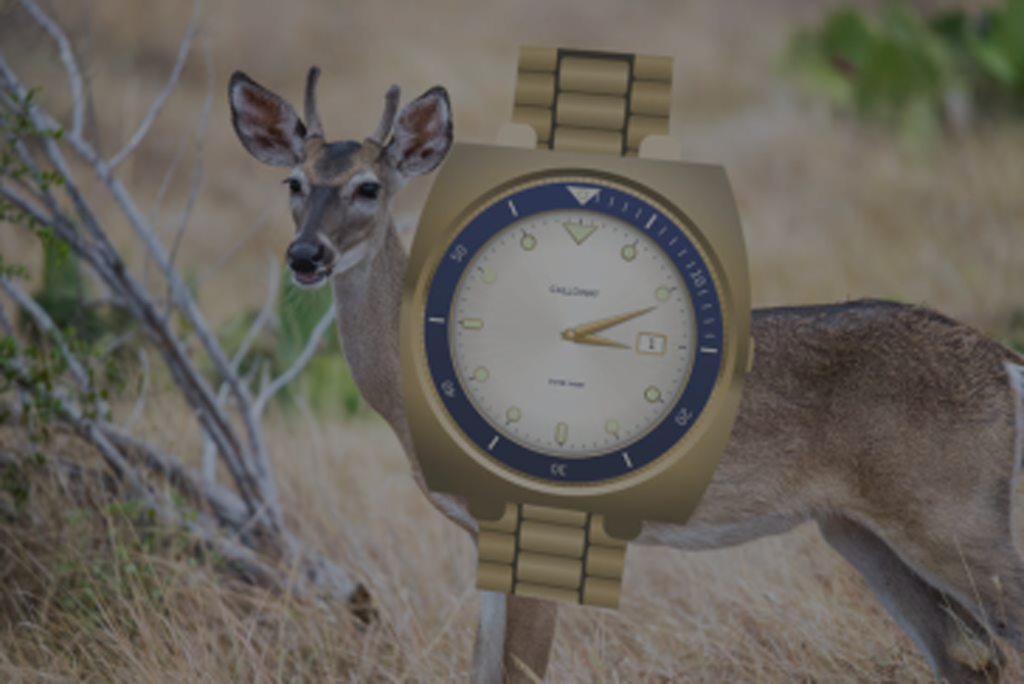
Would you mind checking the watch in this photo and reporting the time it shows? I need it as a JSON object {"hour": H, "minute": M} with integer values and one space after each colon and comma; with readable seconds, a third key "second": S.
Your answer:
{"hour": 3, "minute": 11}
